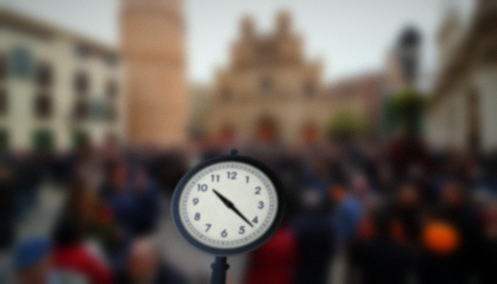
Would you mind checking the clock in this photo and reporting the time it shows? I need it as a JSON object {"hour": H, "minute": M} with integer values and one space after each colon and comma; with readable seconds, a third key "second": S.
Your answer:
{"hour": 10, "minute": 22}
